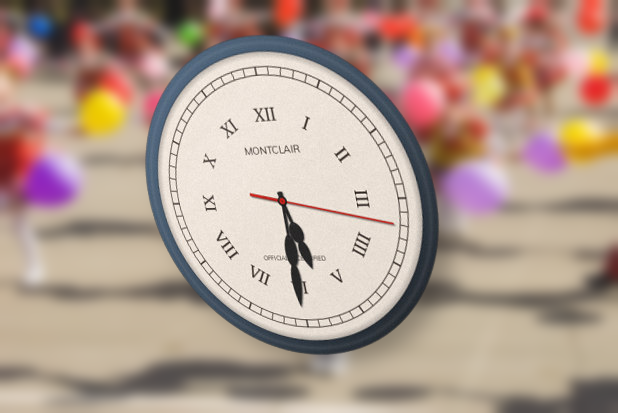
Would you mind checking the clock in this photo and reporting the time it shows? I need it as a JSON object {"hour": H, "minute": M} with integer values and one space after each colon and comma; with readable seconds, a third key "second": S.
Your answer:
{"hour": 5, "minute": 30, "second": 17}
